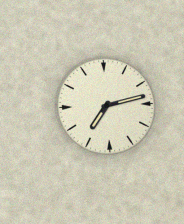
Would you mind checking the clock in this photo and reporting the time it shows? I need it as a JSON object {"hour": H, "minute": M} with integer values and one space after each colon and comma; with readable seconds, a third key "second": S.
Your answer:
{"hour": 7, "minute": 13}
